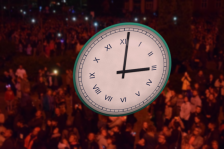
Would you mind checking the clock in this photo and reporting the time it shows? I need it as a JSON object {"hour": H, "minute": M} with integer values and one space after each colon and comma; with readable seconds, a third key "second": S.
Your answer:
{"hour": 3, "minute": 1}
